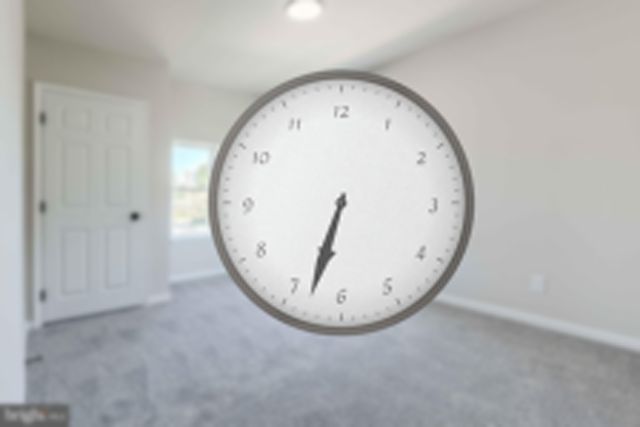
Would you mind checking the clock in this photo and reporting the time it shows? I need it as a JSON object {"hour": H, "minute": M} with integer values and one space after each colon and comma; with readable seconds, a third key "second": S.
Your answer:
{"hour": 6, "minute": 33}
